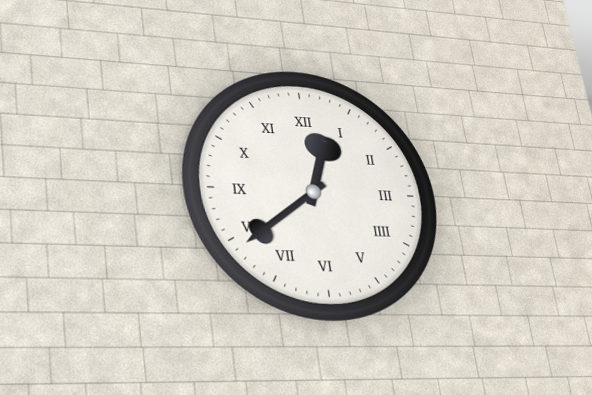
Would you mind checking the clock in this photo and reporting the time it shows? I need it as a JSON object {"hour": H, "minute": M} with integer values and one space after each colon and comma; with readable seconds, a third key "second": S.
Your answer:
{"hour": 12, "minute": 39}
